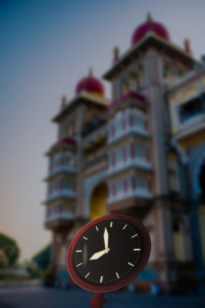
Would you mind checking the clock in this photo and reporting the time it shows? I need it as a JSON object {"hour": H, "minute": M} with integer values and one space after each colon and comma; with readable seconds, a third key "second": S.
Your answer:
{"hour": 7, "minute": 58}
